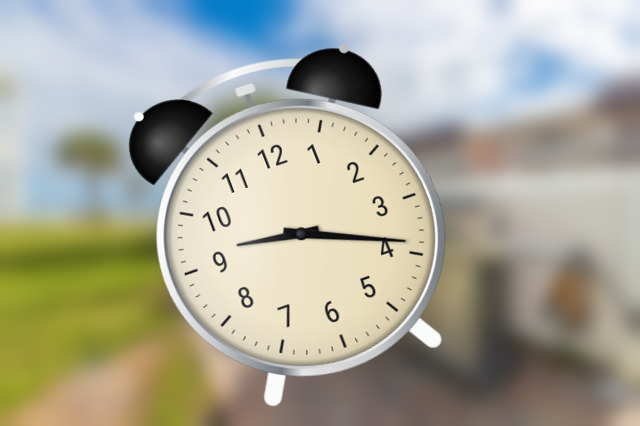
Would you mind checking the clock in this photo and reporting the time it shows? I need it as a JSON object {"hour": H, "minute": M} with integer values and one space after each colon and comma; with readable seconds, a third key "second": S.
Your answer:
{"hour": 9, "minute": 19}
